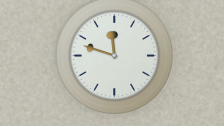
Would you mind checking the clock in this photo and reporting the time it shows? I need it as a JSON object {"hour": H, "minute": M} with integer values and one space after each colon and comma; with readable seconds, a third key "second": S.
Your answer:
{"hour": 11, "minute": 48}
